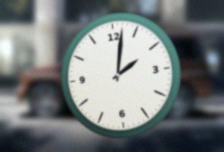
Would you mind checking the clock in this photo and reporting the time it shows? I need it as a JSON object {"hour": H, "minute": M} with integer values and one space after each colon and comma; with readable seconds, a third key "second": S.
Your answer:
{"hour": 2, "minute": 2}
